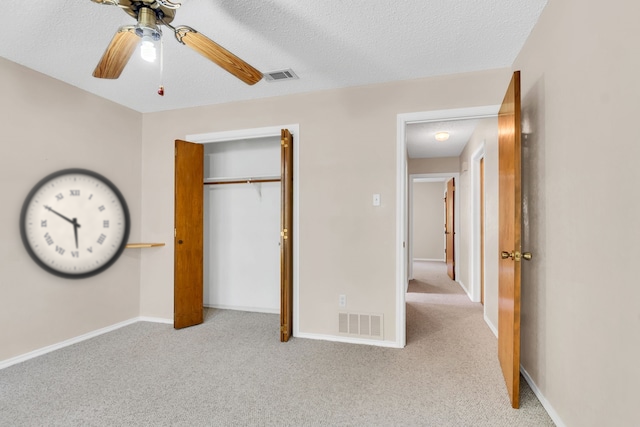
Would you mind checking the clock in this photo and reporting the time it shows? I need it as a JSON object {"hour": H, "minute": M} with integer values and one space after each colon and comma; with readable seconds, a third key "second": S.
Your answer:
{"hour": 5, "minute": 50}
